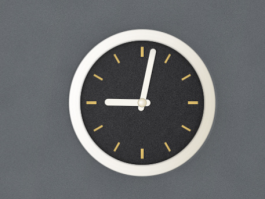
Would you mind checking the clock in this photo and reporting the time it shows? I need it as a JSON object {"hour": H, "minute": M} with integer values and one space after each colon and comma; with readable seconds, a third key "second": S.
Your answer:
{"hour": 9, "minute": 2}
